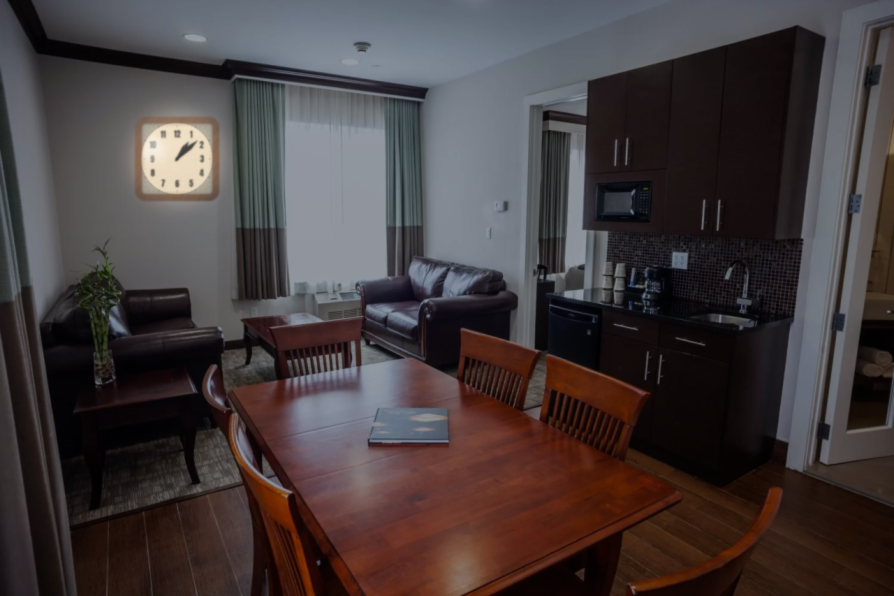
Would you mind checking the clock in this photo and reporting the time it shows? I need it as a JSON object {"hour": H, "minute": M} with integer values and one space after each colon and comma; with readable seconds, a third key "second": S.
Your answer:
{"hour": 1, "minute": 8}
